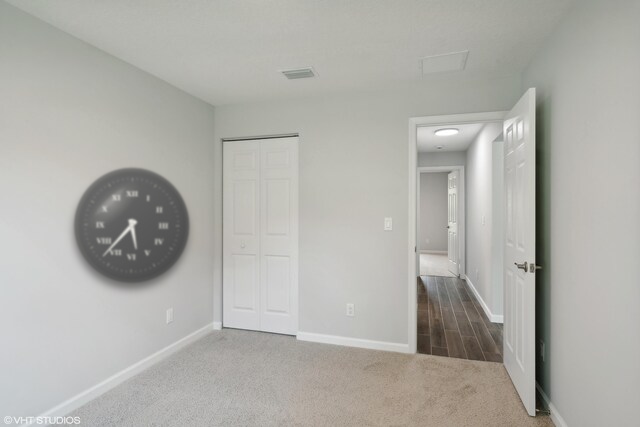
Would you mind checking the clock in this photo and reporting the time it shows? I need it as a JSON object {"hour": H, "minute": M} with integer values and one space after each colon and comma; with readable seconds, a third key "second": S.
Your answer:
{"hour": 5, "minute": 37}
